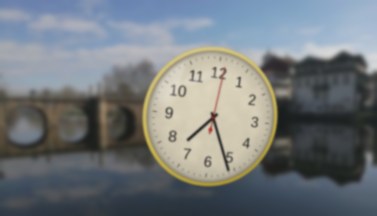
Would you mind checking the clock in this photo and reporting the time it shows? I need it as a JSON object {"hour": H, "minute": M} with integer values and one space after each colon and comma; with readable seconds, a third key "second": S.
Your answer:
{"hour": 7, "minute": 26, "second": 1}
